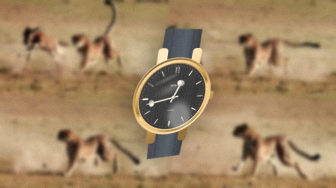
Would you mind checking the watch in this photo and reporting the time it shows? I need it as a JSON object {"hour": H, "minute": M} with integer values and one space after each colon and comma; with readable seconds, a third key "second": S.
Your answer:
{"hour": 12, "minute": 43}
